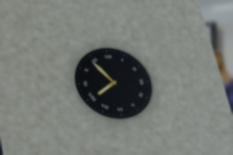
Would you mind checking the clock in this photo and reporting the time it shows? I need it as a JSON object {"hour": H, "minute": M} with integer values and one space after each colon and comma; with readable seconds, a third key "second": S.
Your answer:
{"hour": 7, "minute": 54}
